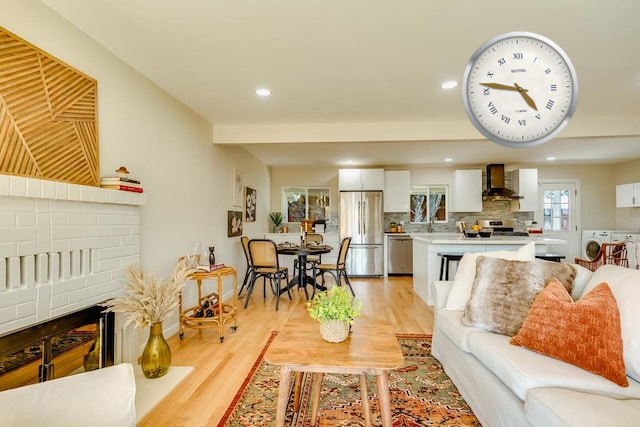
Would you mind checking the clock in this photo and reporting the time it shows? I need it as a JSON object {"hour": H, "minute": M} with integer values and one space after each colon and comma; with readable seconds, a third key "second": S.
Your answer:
{"hour": 4, "minute": 47}
